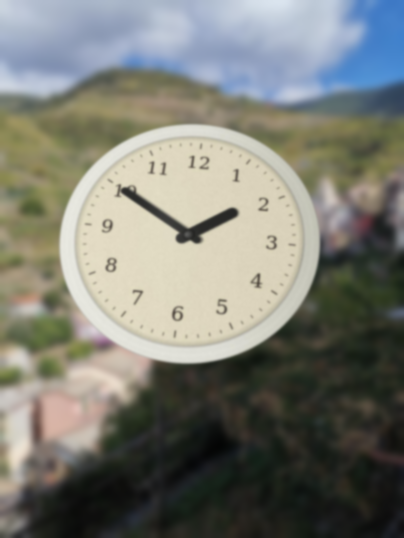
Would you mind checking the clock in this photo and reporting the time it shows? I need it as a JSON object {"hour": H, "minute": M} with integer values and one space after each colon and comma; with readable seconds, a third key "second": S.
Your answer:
{"hour": 1, "minute": 50}
